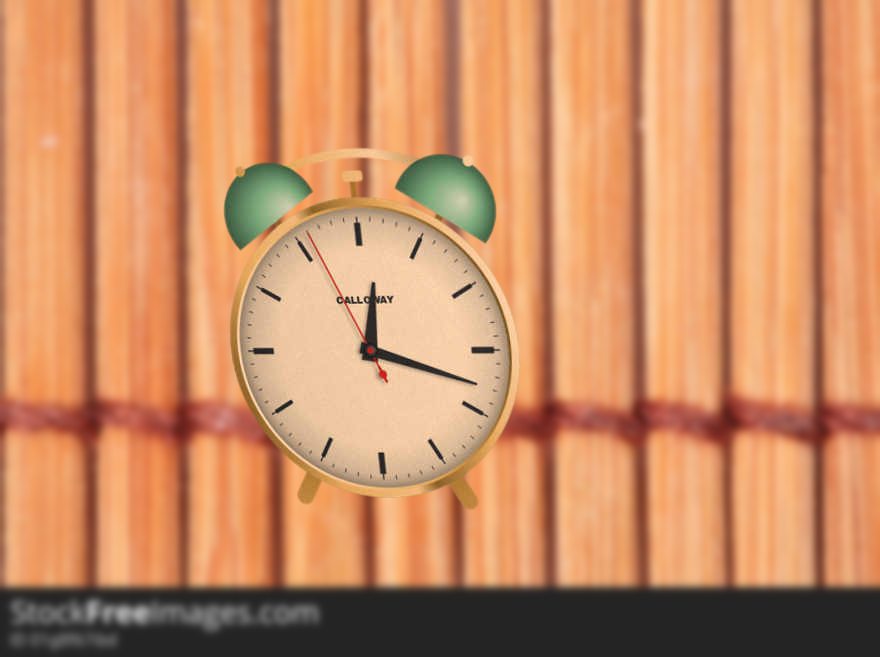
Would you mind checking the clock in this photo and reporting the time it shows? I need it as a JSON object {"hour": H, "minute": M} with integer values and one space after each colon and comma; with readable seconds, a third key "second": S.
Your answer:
{"hour": 12, "minute": 17, "second": 56}
